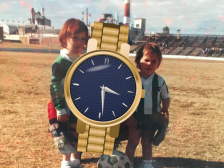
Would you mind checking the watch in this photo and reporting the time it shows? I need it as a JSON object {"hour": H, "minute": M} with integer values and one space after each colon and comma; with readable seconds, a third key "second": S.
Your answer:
{"hour": 3, "minute": 29}
